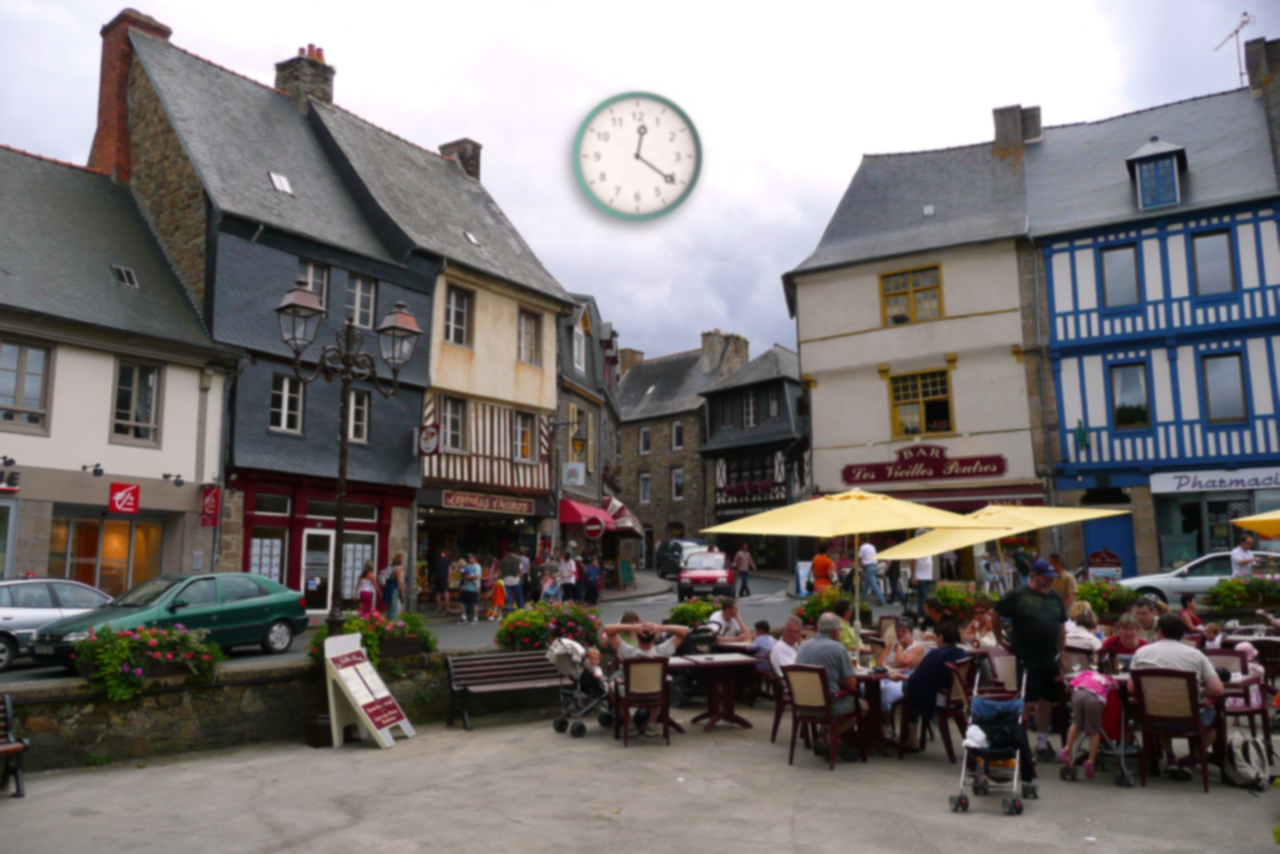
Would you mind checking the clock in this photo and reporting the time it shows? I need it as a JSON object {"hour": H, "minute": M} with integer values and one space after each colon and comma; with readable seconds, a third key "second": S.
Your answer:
{"hour": 12, "minute": 21}
